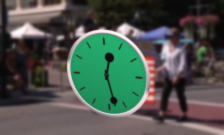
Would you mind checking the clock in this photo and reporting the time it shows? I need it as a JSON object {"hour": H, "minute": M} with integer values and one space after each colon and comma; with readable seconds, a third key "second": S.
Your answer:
{"hour": 12, "minute": 28}
